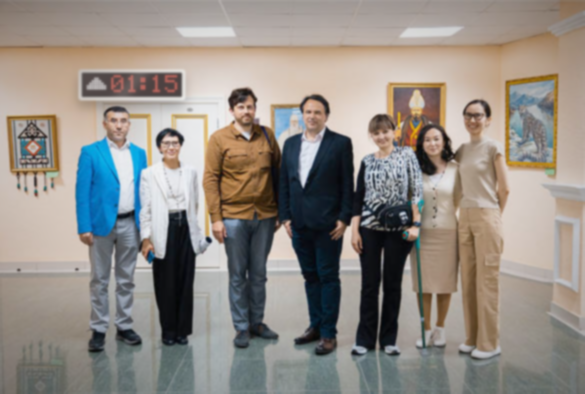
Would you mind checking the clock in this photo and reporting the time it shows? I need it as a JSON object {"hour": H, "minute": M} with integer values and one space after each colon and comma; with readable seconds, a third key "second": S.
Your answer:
{"hour": 1, "minute": 15}
